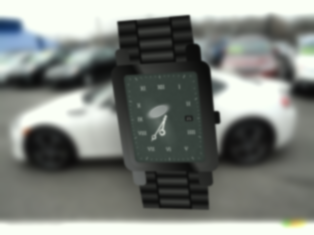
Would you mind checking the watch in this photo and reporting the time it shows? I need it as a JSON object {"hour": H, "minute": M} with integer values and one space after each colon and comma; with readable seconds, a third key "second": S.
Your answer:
{"hour": 6, "minute": 36}
